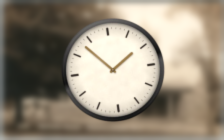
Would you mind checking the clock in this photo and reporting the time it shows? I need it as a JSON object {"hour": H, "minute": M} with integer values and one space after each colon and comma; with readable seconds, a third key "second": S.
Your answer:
{"hour": 1, "minute": 53}
